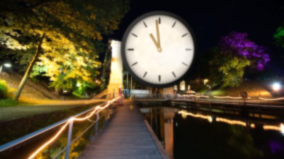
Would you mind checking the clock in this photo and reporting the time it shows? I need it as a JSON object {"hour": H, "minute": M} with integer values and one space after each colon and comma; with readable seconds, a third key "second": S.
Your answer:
{"hour": 10, "minute": 59}
